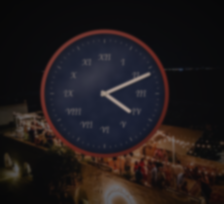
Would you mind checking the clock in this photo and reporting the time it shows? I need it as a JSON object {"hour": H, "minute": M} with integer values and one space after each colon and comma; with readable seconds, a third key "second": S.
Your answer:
{"hour": 4, "minute": 11}
